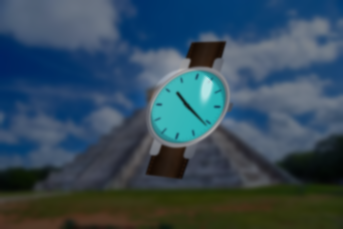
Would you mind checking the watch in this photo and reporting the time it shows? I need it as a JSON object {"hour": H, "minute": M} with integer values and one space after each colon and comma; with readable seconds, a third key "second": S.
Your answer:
{"hour": 10, "minute": 21}
